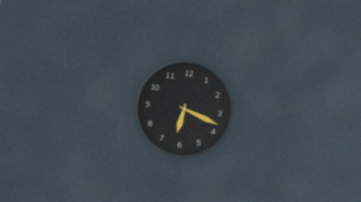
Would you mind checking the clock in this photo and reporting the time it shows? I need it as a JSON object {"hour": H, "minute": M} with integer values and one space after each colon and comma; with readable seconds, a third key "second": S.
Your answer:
{"hour": 6, "minute": 18}
